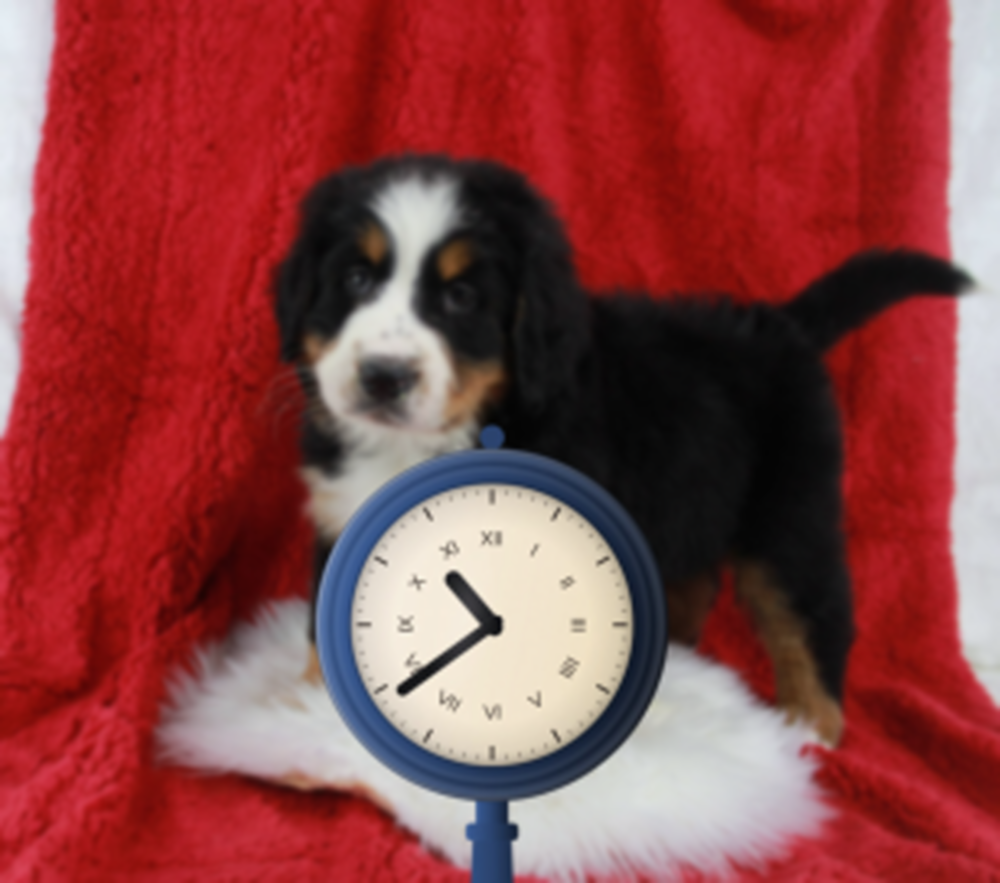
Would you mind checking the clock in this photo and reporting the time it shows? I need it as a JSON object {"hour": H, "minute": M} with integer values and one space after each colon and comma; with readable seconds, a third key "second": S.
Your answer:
{"hour": 10, "minute": 39}
